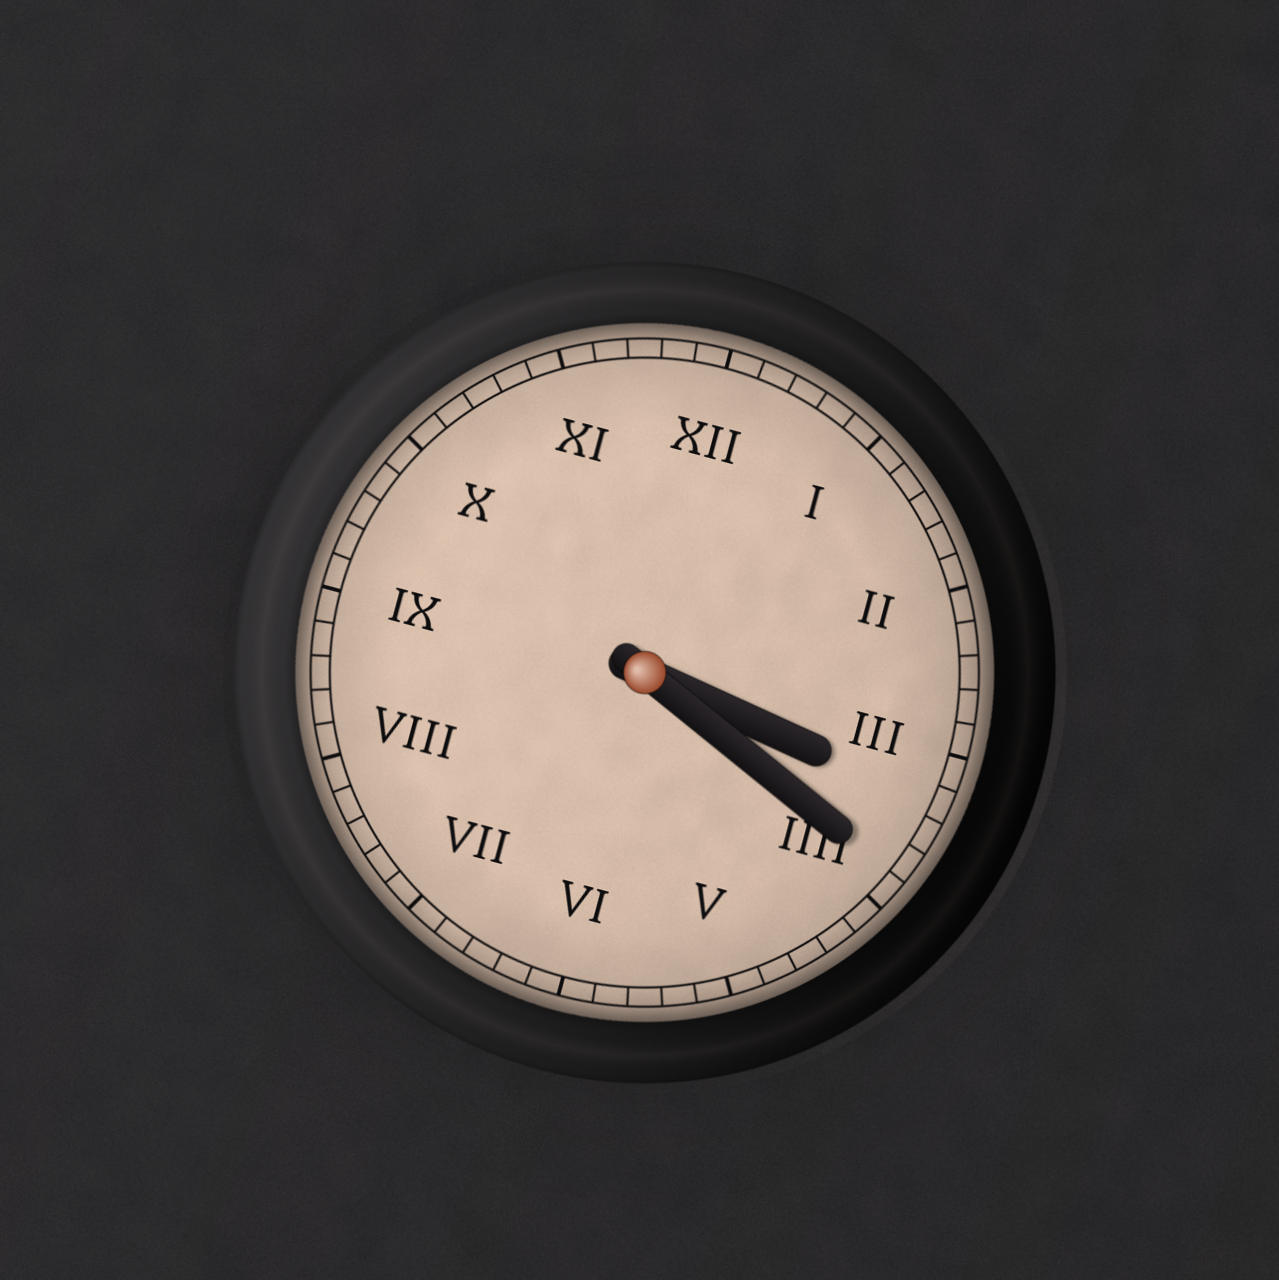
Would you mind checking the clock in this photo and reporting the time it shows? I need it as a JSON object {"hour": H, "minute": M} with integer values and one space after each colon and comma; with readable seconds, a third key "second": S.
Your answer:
{"hour": 3, "minute": 19}
